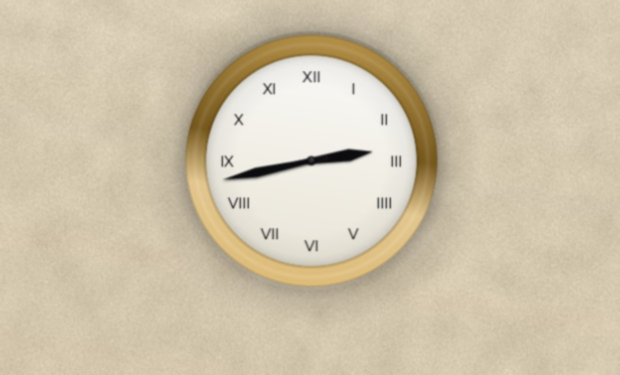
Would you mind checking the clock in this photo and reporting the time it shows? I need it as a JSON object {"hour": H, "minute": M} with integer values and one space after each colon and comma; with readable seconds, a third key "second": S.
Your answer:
{"hour": 2, "minute": 43}
